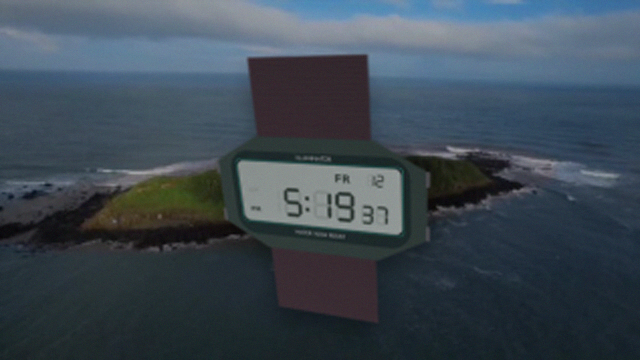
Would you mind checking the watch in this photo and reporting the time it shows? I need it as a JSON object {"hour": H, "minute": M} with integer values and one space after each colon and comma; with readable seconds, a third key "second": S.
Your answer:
{"hour": 5, "minute": 19, "second": 37}
